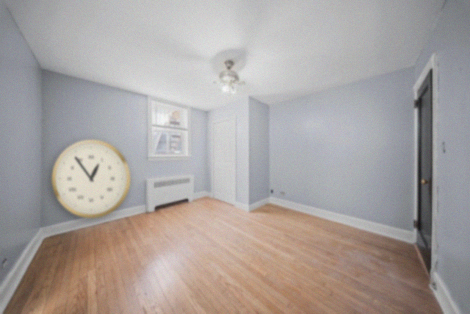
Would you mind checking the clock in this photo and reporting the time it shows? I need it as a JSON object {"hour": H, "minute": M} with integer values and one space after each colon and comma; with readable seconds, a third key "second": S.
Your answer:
{"hour": 12, "minute": 54}
